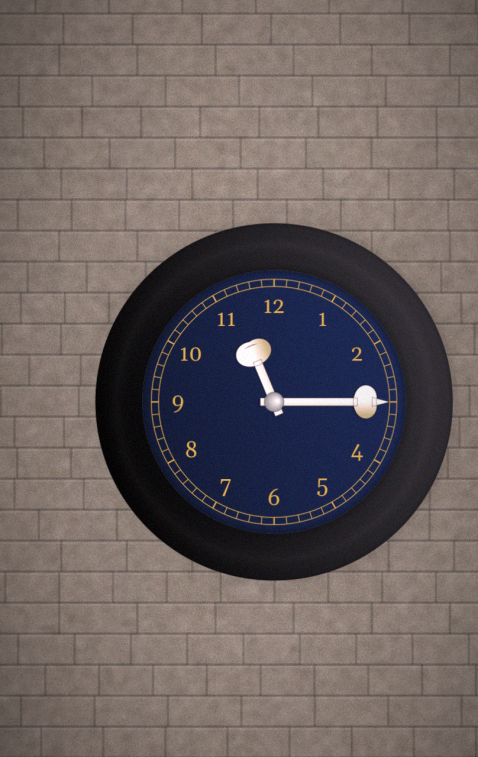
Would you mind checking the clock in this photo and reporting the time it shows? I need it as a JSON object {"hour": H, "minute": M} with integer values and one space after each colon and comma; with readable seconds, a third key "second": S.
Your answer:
{"hour": 11, "minute": 15}
